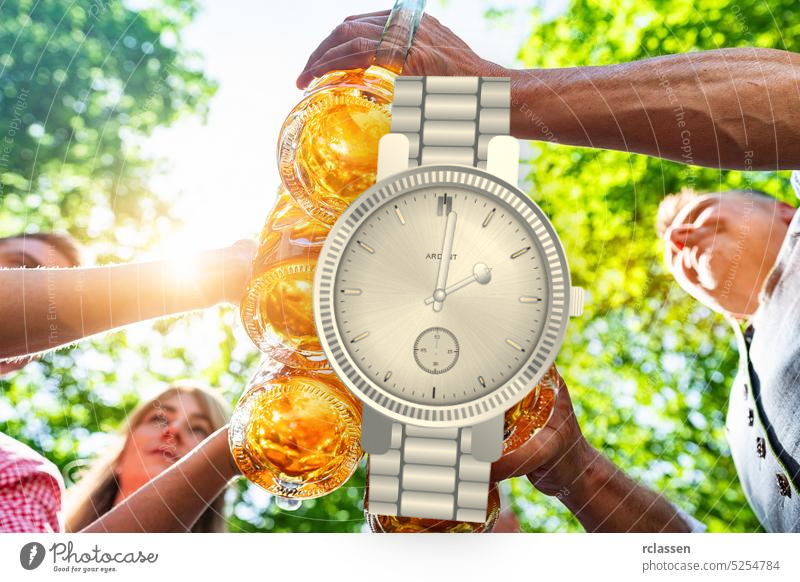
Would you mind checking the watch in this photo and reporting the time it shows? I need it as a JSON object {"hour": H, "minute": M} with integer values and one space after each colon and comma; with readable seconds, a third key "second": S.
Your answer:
{"hour": 2, "minute": 1}
